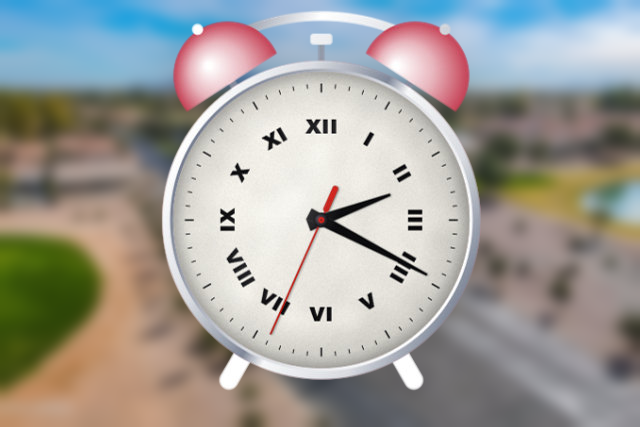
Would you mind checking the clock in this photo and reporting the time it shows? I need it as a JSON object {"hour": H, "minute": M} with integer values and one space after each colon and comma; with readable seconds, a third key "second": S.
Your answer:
{"hour": 2, "minute": 19, "second": 34}
